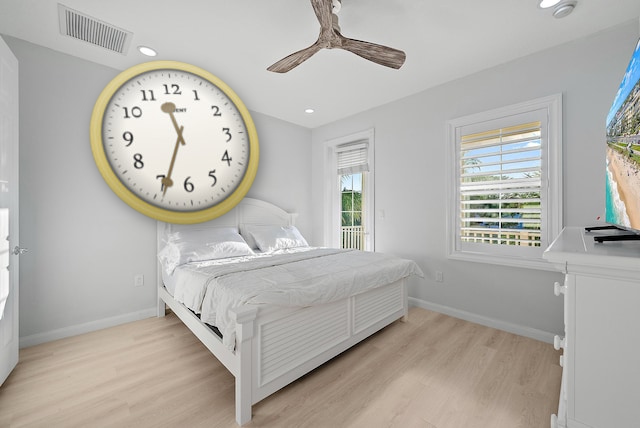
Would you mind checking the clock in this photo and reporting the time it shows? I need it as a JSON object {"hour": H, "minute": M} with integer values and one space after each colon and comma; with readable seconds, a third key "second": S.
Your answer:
{"hour": 11, "minute": 34}
